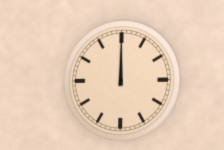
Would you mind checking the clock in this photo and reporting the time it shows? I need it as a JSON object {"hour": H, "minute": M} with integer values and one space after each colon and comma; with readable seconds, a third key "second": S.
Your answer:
{"hour": 12, "minute": 0}
